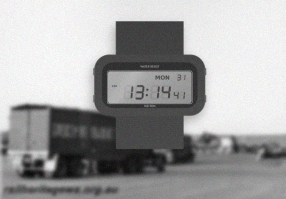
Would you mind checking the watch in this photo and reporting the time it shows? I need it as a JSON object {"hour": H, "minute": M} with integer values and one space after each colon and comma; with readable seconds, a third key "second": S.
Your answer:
{"hour": 13, "minute": 14, "second": 41}
